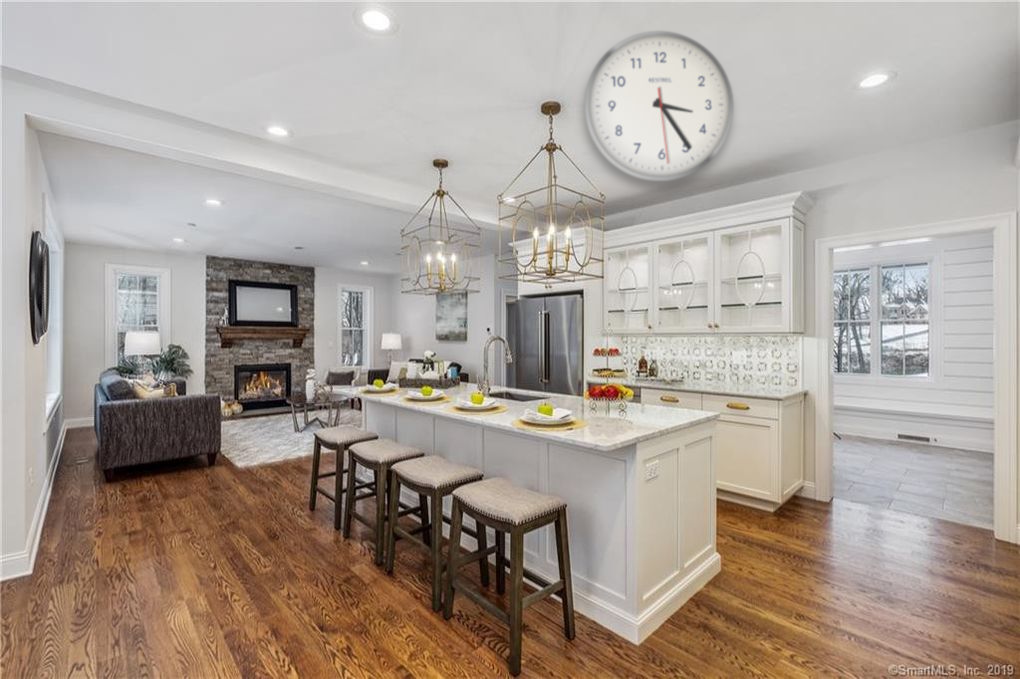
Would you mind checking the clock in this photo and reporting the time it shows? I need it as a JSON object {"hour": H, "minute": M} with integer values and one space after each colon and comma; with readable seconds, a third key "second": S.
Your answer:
{"hour": 3, "minute": 24, "second": 29}
